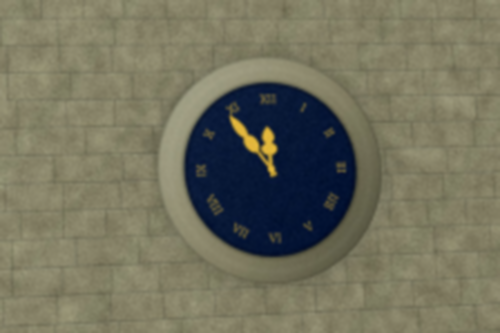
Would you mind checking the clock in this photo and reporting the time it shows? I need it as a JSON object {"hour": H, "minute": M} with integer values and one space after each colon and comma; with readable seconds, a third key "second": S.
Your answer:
{"hour": 11, "minute": 54}
